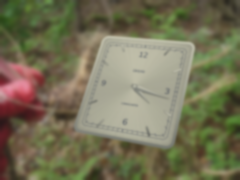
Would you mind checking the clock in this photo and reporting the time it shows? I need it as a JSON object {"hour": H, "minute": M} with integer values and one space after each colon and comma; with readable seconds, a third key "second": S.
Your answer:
{"hour": 4, "minute": 17}
